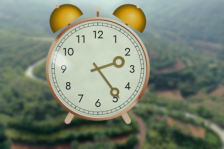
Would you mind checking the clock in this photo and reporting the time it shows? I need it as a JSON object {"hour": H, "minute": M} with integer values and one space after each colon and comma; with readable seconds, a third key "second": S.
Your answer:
{"hour": 2, "minute": 24}
